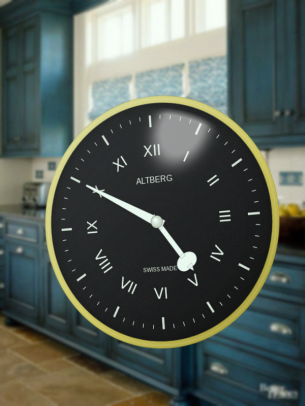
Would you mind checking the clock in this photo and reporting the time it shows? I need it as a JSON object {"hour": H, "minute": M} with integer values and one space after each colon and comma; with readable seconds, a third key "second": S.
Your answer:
{"hour": 4, "minute": 50}
